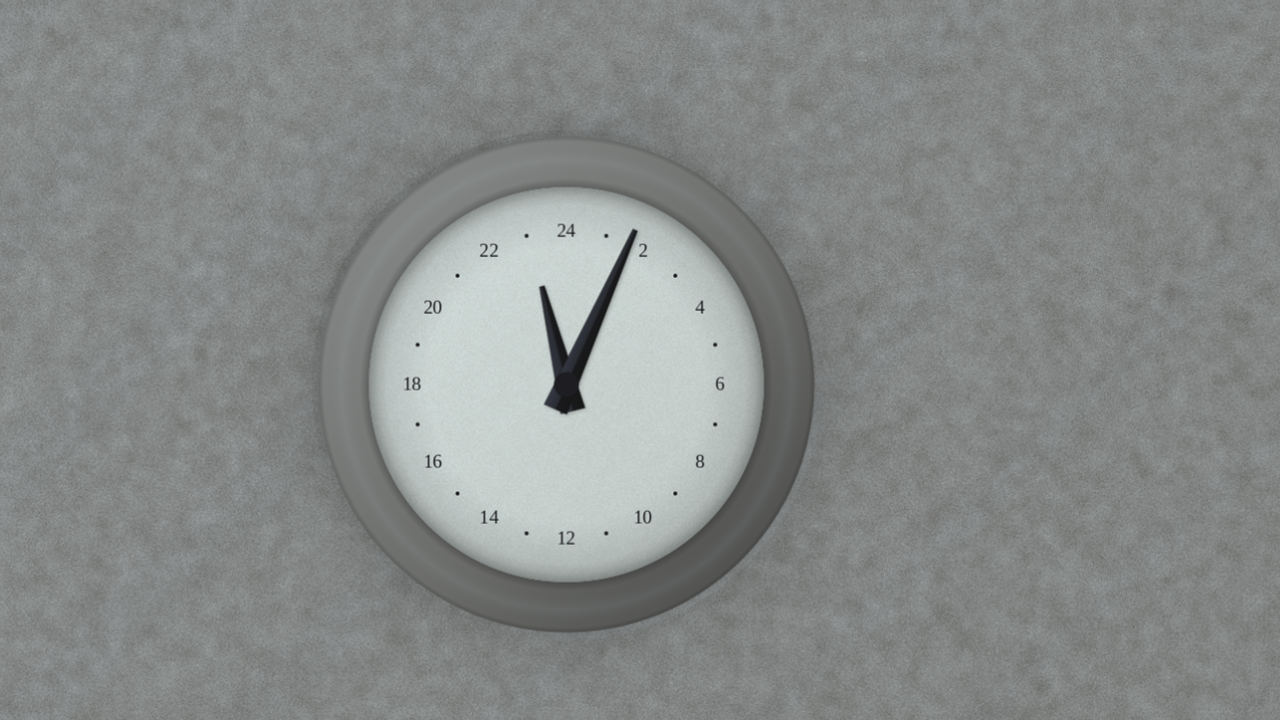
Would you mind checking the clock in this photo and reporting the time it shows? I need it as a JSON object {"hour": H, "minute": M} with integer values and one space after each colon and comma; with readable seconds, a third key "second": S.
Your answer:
{"hour": 23, "minute": 4}
